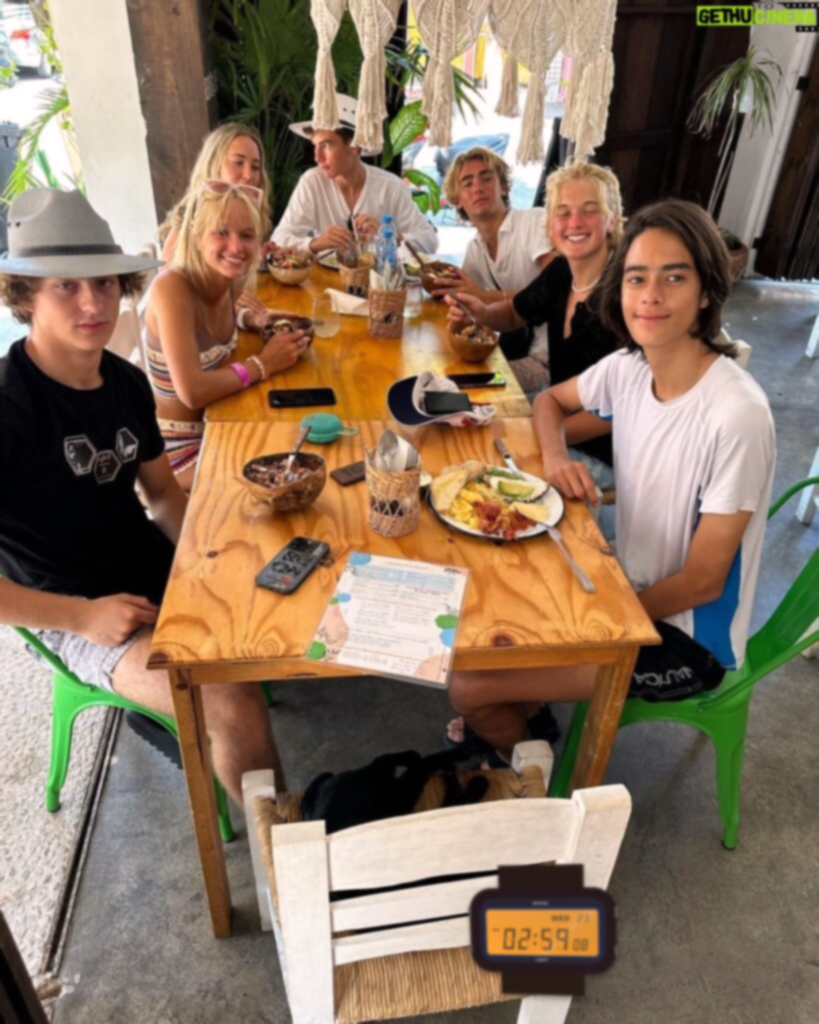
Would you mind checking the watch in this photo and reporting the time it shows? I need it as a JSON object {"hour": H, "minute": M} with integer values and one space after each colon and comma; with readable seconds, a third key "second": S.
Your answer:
{"hour": 2, "minute": 59}
